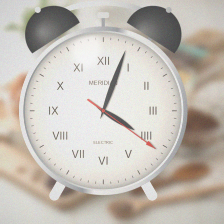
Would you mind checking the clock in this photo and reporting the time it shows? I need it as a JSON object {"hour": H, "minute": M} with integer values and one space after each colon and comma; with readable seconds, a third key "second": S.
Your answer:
{"hour": 4, "minute": 3, "second": 21}
